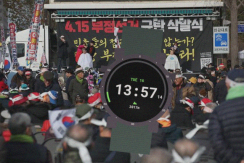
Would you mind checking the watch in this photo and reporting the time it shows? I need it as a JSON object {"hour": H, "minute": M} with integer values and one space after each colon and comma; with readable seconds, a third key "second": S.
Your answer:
{"hour": 13, "minute": 57}
